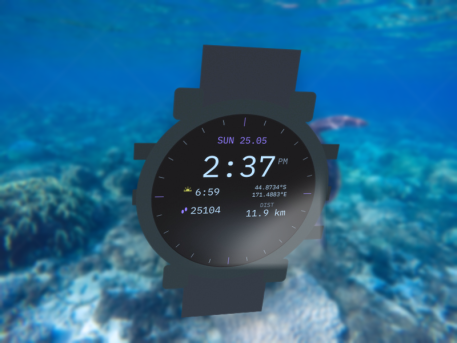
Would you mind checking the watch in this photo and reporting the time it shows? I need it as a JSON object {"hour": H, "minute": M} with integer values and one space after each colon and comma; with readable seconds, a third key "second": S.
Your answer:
{"hour": 2, "minute": 37}
